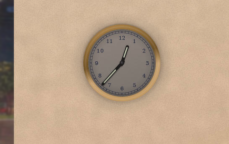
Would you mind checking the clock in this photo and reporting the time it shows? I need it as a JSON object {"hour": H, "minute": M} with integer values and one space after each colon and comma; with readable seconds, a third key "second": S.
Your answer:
{"hour": 12, "minute": 37}
